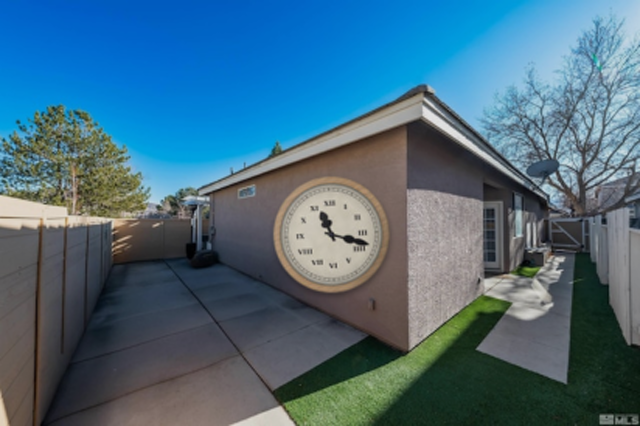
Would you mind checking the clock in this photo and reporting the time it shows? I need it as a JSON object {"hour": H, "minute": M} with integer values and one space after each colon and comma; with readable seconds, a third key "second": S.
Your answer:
{"hour": 11, "minute": 18}
